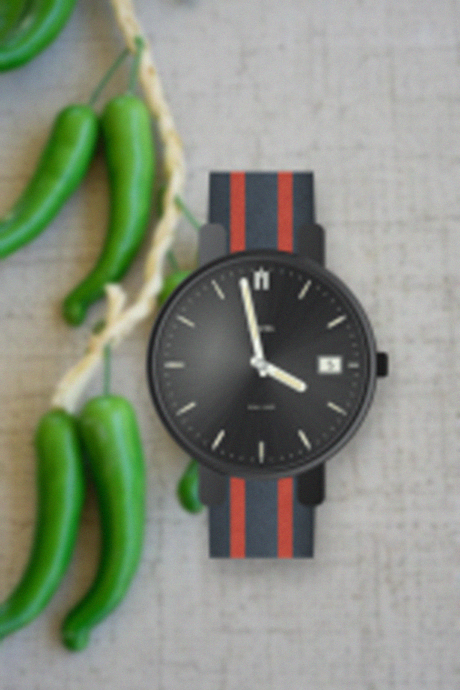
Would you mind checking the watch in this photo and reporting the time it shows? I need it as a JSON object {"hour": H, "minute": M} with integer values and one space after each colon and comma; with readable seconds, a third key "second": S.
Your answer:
{"hour": 3, "minute": 58}
